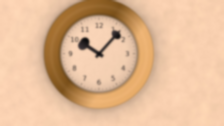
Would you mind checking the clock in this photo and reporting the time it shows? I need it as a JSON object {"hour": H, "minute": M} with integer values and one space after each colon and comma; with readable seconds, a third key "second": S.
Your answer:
{"hour": 10, "minute": 7}
